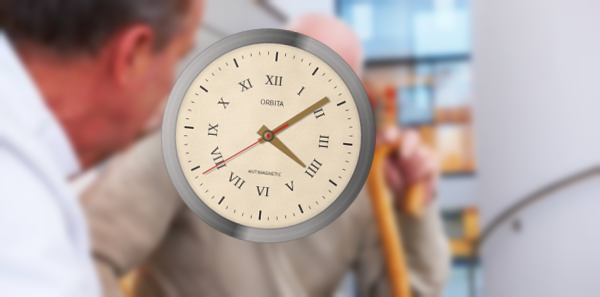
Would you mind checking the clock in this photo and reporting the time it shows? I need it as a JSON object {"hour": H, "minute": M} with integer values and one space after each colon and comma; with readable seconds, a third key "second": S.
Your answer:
{"hour": 4, "minute": 8, "second": 39}
